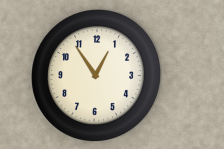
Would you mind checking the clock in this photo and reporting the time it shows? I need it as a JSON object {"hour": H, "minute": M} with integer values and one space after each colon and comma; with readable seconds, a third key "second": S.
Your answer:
{"hour": 12, "minute": 54}
